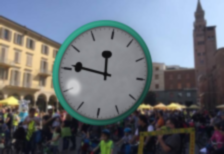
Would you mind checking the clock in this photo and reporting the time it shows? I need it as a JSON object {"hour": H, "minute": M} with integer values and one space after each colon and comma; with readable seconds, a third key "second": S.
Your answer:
{"hour": 11, "minute": 46}
